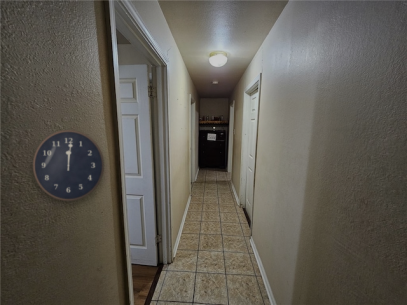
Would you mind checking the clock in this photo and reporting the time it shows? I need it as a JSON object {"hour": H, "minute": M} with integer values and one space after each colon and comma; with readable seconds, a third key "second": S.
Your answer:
{"hour": 12, "minute": 1}
